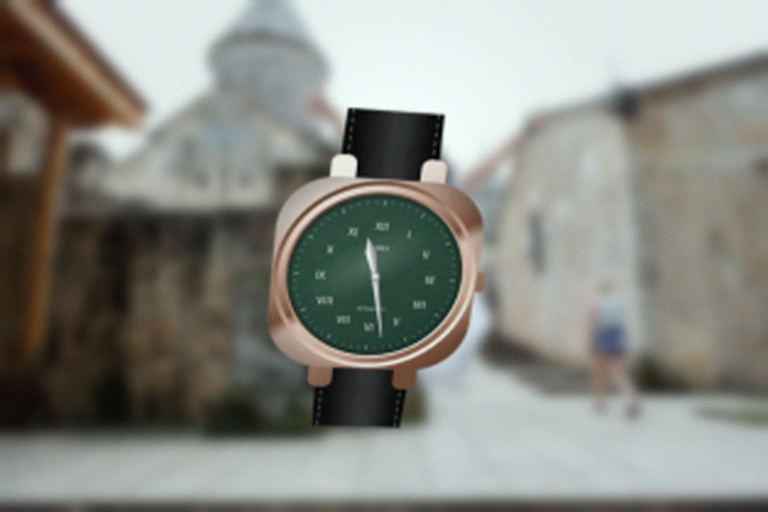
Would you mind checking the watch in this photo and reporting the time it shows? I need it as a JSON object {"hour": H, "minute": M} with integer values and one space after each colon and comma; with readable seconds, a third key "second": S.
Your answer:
{"hour": 11, "minute": 28}
